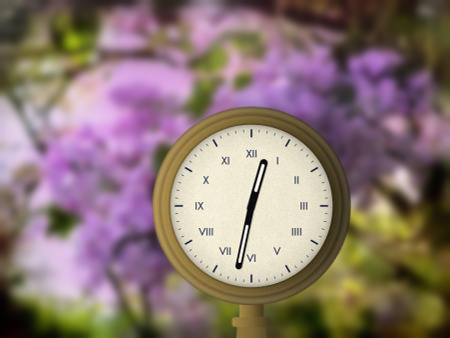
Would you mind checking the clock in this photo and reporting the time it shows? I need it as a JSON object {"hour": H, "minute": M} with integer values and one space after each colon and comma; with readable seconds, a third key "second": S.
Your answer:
{"hour": 12, "minute": 32}
